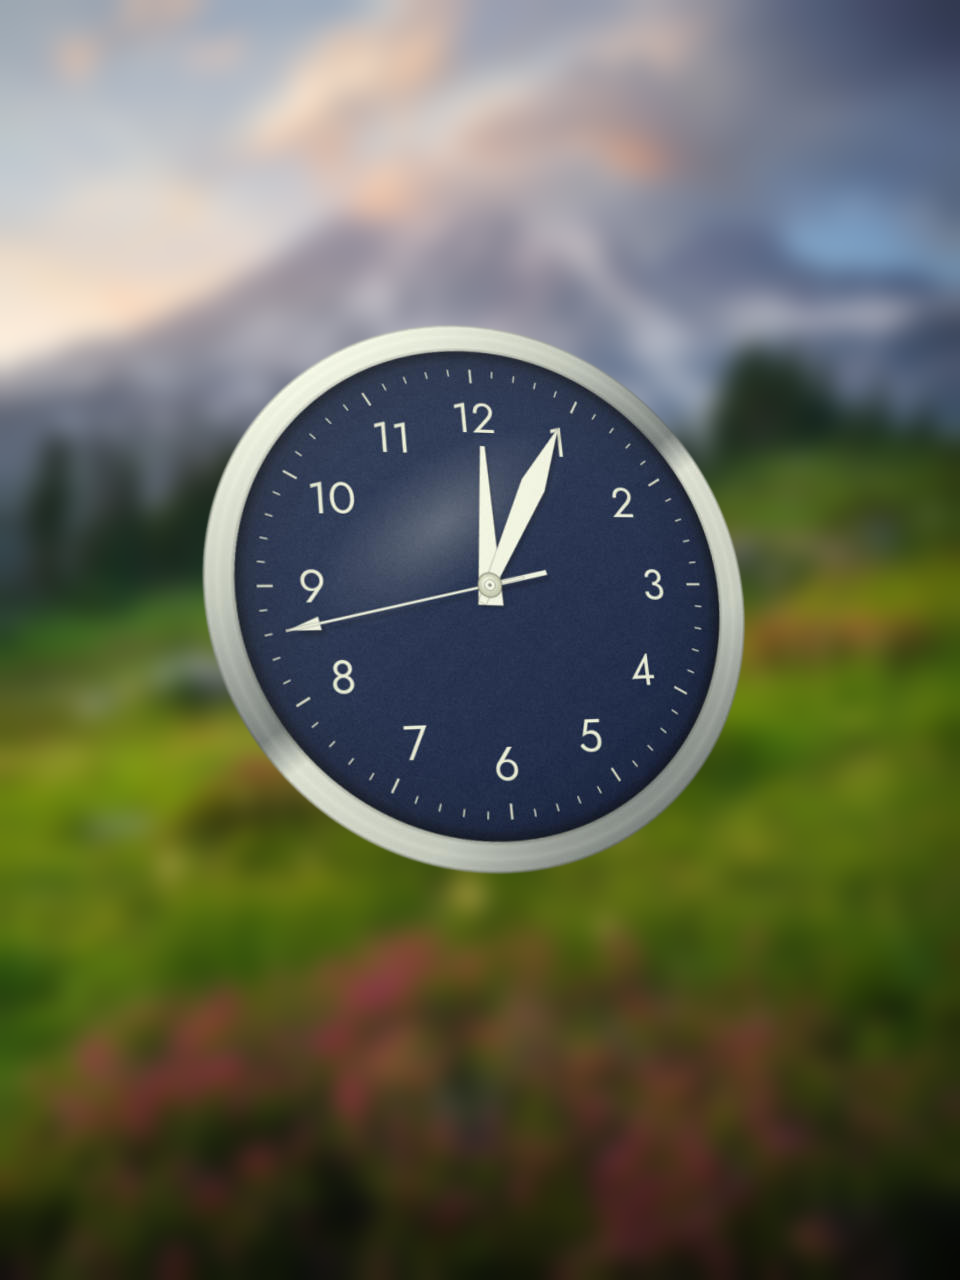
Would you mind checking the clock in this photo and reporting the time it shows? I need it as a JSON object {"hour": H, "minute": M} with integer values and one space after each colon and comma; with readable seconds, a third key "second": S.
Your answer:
{"hour": 12, "minute": 4, "second": 43}
